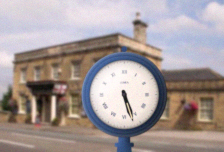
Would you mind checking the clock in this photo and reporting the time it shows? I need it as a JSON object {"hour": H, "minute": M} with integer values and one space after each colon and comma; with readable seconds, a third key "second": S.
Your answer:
{"hour": 5, "minute": 27}
